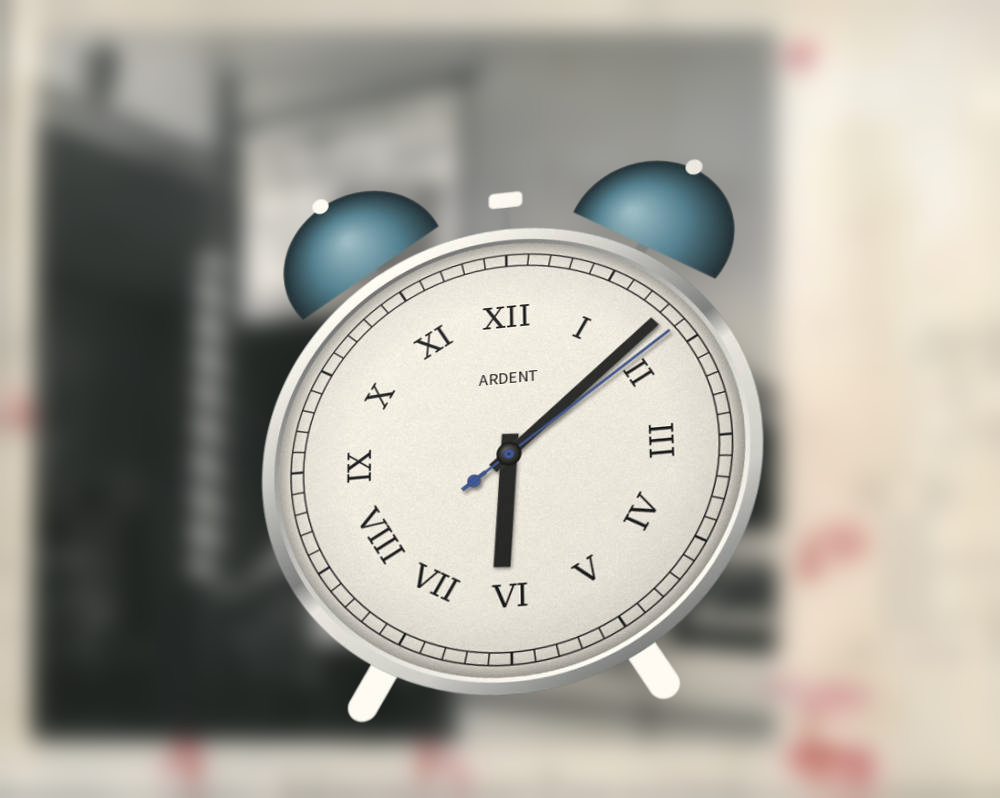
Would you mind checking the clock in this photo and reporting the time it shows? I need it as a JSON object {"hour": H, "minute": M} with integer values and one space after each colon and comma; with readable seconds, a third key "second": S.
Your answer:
{"hour": 6, "minute": 8, "second": 9}
